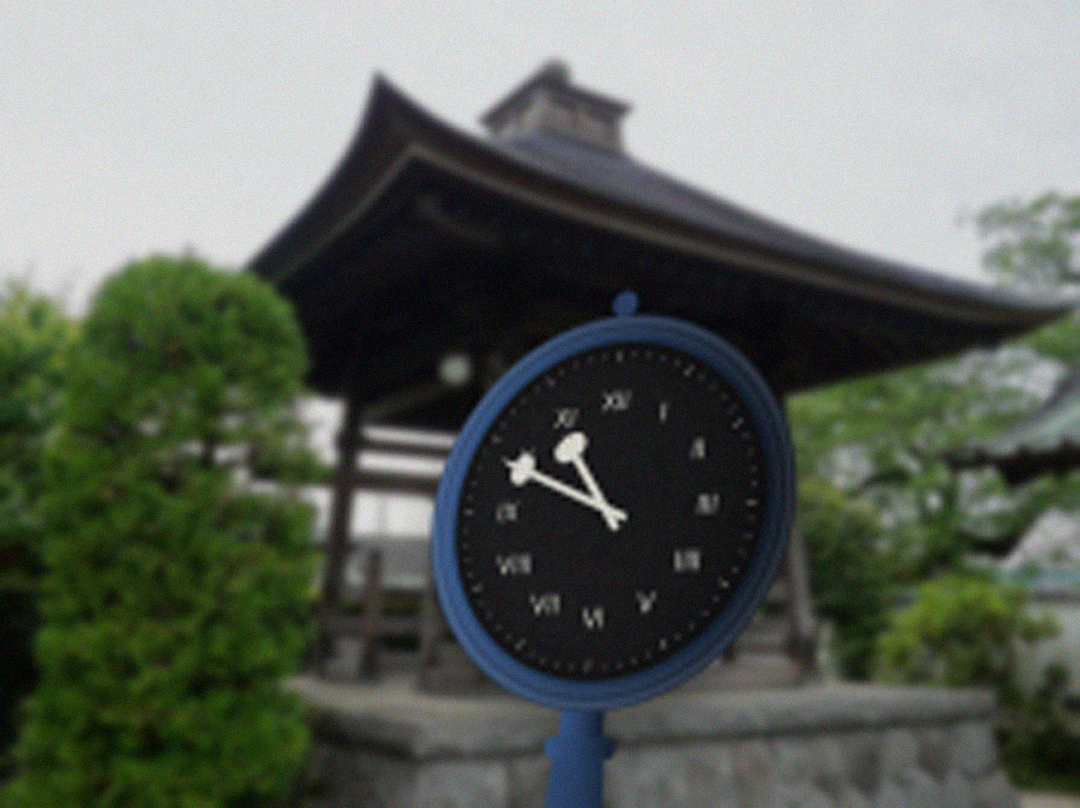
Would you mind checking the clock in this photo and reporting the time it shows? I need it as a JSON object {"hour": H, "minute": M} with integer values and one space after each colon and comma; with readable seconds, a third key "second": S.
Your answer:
{"hour": 10, "minute": 49}
